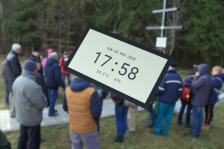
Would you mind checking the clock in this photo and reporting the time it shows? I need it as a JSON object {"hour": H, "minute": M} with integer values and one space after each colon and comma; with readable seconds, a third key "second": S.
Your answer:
{"hour": 17, "minute": 58}
